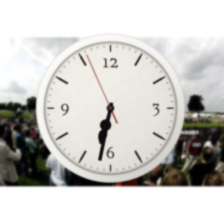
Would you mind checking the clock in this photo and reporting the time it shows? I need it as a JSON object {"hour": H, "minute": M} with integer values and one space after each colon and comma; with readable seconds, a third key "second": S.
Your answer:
{"hour": 6, "minute": 31, "second": 56}
